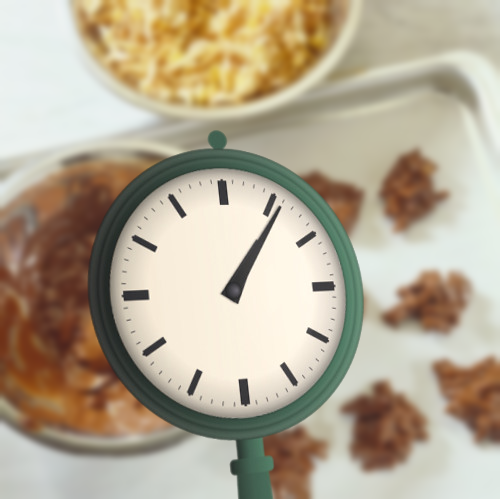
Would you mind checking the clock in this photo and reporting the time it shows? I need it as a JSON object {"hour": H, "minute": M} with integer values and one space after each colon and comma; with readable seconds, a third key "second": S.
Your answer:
{"hour": 1, "minute": 6}
